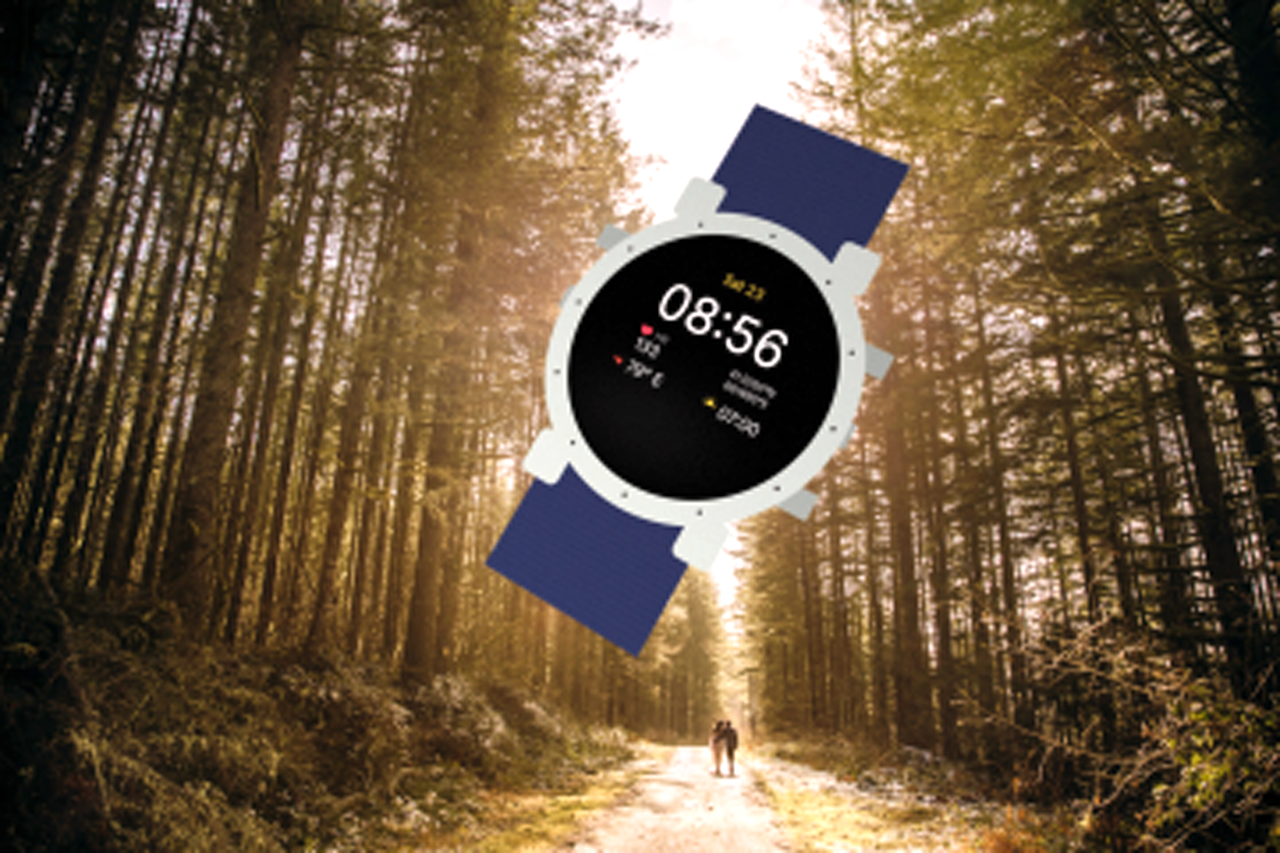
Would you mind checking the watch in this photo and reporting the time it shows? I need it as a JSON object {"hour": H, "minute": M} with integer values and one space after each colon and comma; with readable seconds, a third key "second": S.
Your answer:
{"hour": 8, "minute": 56}
